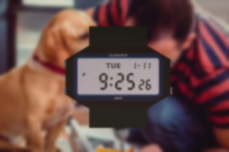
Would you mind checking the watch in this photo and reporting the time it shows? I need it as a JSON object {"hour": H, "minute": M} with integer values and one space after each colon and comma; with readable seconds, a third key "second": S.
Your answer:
{"hour": 9, "minute": 25, "second": 26}
